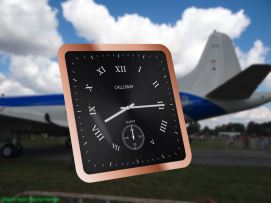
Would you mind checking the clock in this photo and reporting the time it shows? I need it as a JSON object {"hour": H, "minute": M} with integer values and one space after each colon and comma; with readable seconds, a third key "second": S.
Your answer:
{"hour": 8, "minute": 15}
